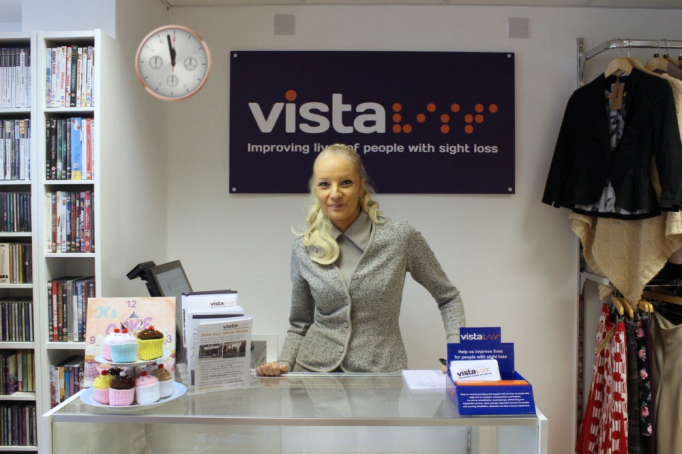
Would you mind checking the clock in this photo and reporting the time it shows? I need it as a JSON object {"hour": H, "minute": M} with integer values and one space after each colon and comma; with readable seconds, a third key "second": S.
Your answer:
{"hour": 11, "minute": 58}
